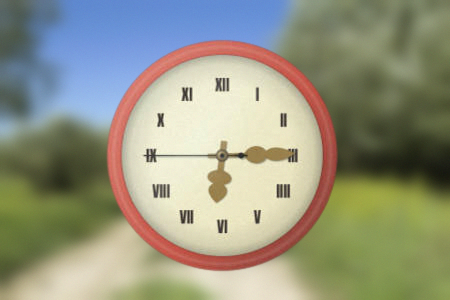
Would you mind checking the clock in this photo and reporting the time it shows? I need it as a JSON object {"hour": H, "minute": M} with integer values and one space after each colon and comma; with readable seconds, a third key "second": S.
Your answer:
{"hour": 6, "minute": 14, "second": 45}
